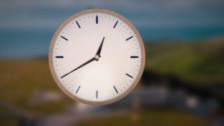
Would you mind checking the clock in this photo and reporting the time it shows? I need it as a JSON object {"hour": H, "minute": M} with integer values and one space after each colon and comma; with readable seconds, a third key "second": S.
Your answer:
{"hour": 12, "minute": 40}
